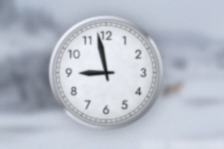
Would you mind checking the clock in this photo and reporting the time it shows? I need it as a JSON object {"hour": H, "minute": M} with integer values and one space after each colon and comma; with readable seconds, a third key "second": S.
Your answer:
{"hour": 8, "minute": 58}
